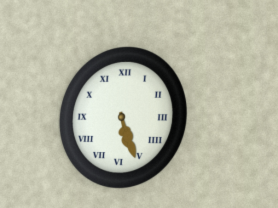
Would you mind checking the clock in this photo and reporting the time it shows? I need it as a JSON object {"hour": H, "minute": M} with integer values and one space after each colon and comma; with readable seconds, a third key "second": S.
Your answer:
{"hour": 5, "minute": 26}
